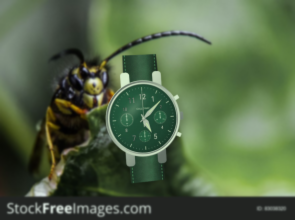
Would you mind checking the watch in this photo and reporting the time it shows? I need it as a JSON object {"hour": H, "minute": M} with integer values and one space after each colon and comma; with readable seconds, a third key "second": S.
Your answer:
{"hour": 5, "minute": 8}
